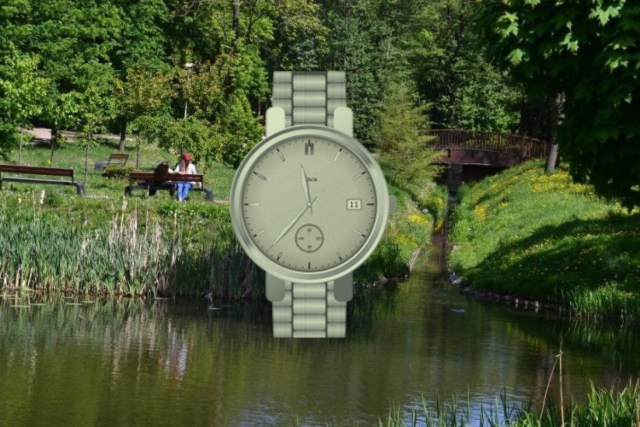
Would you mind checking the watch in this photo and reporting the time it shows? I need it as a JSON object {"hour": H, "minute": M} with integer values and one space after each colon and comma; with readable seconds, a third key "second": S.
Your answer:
{"hour": 11, "minute": 37}
